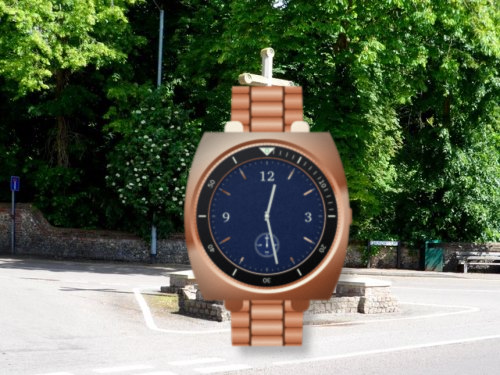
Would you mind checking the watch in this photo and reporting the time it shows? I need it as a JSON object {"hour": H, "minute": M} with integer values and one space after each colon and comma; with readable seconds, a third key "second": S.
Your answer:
{"hour": 12, "minute": 28}
